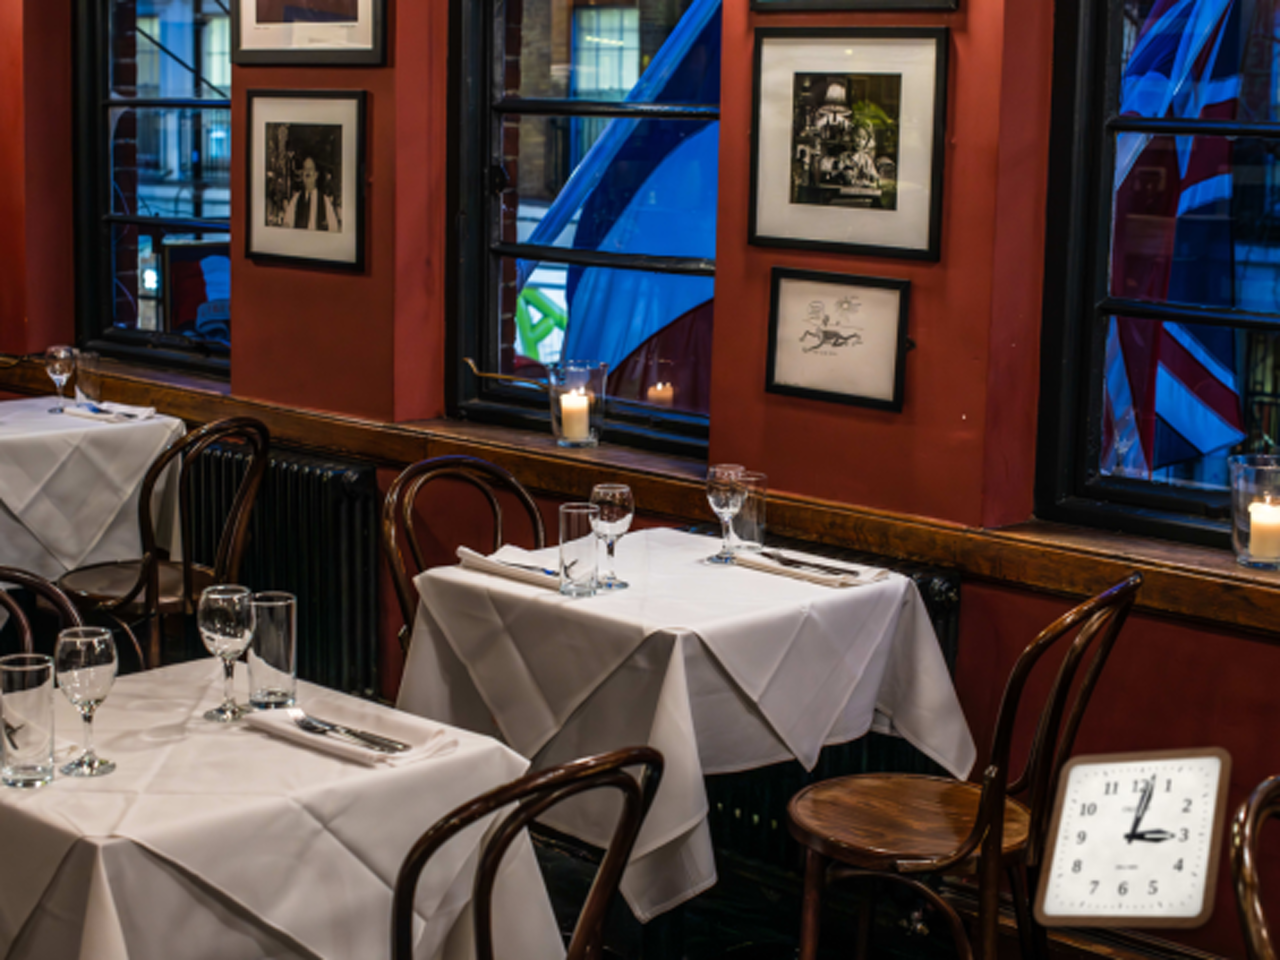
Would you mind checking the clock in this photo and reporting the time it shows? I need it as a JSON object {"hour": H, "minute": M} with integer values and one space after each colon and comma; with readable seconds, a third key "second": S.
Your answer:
{"hour": 3, "minute": 2}
